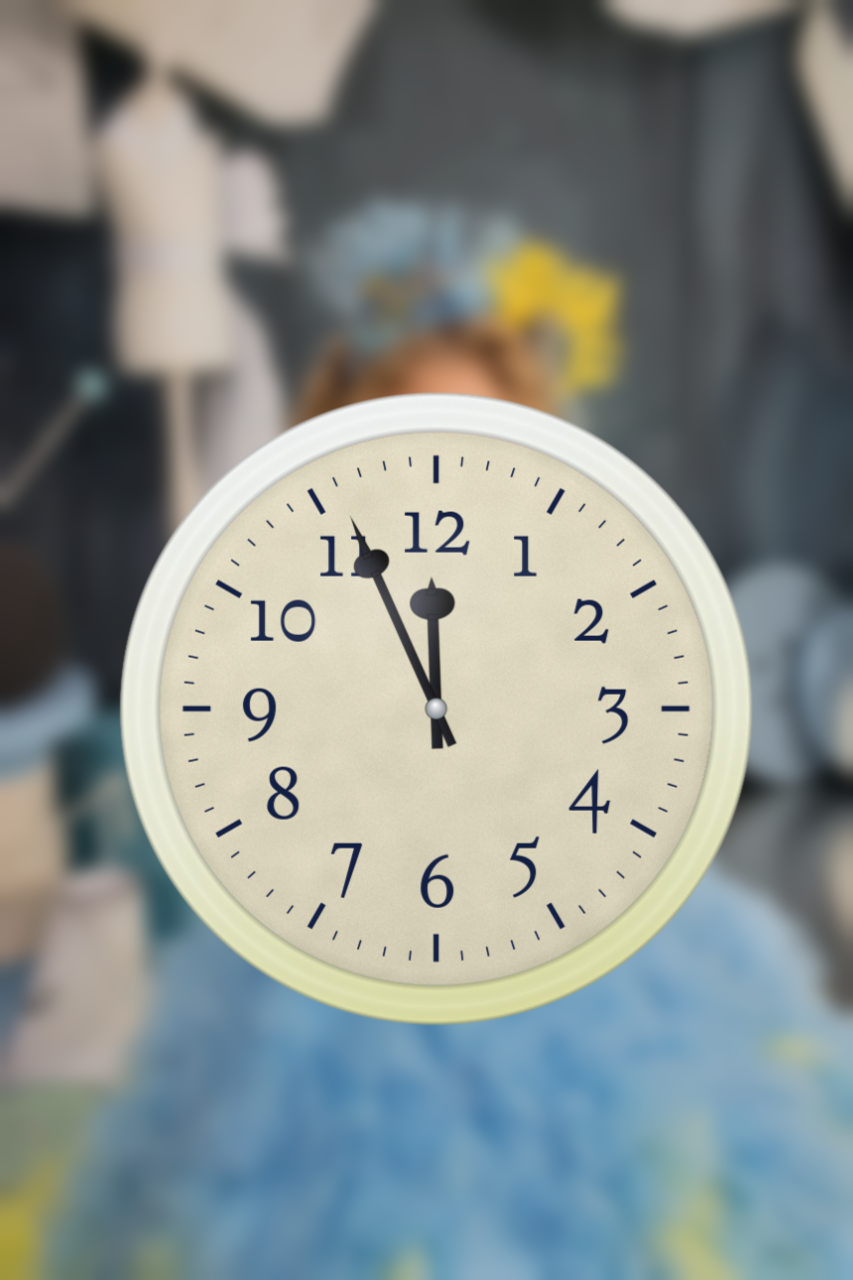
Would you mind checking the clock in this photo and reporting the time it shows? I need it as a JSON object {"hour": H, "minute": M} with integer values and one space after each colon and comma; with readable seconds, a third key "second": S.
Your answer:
{"hour": 11, "minute": 56}
